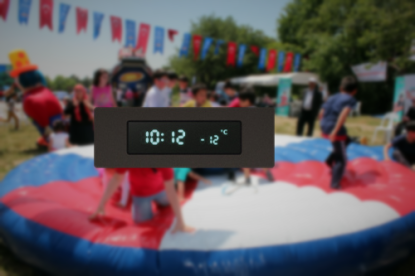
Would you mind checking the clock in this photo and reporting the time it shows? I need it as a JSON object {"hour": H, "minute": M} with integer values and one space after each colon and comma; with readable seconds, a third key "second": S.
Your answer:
{"hour": 10, "minute": 12}
